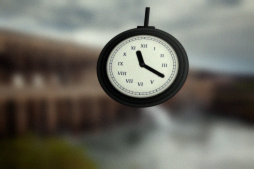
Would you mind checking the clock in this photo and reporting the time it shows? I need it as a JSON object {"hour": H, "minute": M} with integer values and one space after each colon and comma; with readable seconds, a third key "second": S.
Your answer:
{"hour": 11, "minute": 20}
